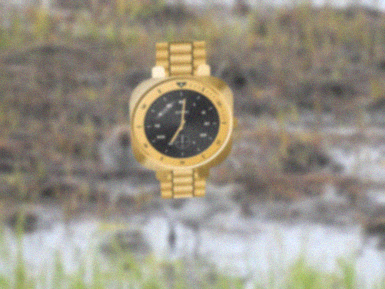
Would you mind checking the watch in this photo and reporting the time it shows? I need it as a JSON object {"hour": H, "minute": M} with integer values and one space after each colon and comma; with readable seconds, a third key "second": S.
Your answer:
{"hour": 7, "minute": 1}
